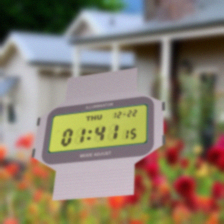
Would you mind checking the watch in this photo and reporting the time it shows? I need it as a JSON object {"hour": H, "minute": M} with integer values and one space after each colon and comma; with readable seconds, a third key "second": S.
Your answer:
{"hour": 1, "minute": 41, "second": 15}
